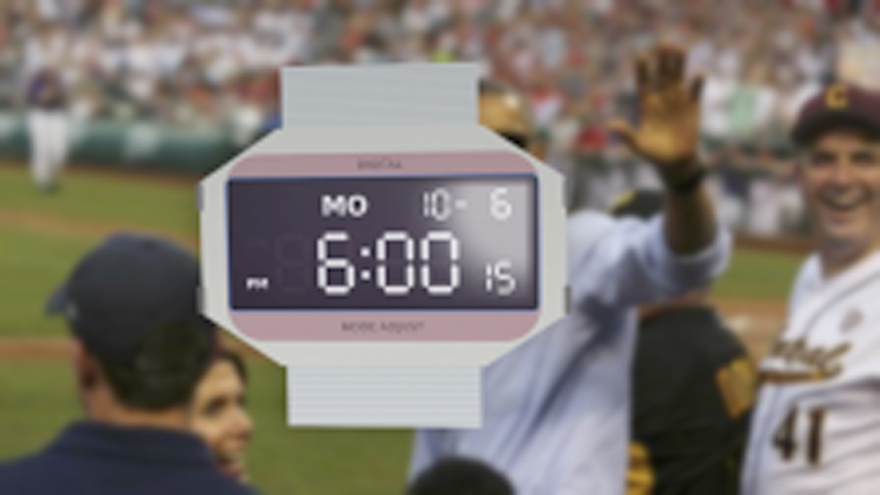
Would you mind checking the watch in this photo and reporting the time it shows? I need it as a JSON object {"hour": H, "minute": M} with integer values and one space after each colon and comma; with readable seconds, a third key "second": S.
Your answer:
{"hour": 6, "minute": 0, "second": 15}
